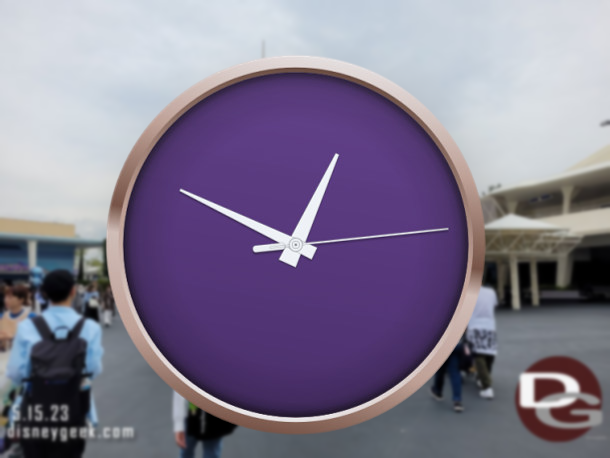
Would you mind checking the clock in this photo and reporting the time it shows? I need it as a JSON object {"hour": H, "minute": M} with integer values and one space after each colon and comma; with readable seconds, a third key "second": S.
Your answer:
{"hour": 12, "minute": 49, "second": 14}
